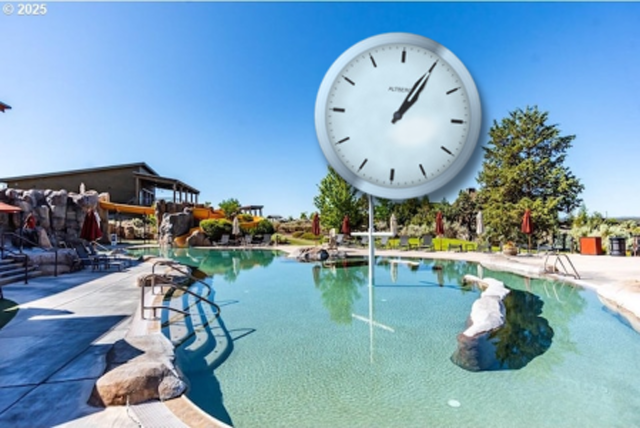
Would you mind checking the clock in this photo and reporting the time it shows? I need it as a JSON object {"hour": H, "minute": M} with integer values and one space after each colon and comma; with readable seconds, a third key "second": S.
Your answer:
{"hour": 1, "minute": 5}
